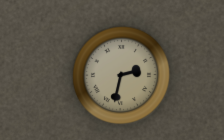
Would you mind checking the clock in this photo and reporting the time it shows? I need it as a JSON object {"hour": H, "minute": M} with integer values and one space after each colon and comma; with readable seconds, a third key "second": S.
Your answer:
{"hour": 2, "minute": 32}
